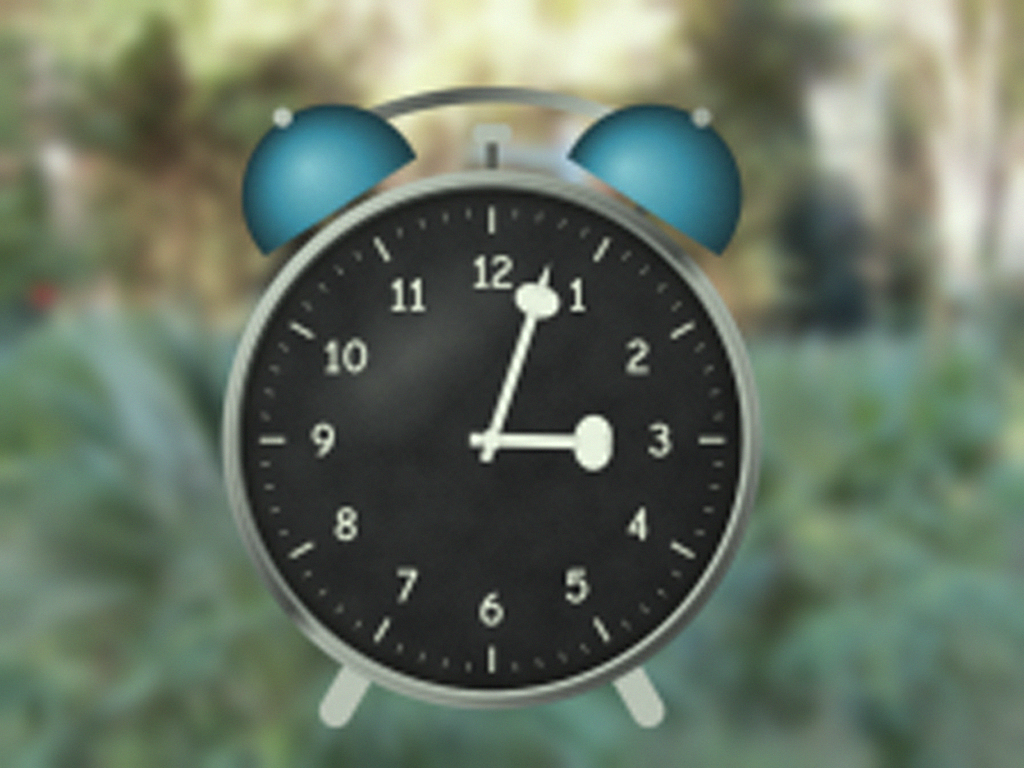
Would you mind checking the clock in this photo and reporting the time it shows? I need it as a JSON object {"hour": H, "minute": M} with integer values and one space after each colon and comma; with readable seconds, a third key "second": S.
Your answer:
{"hour": 3, "minute": 3}
